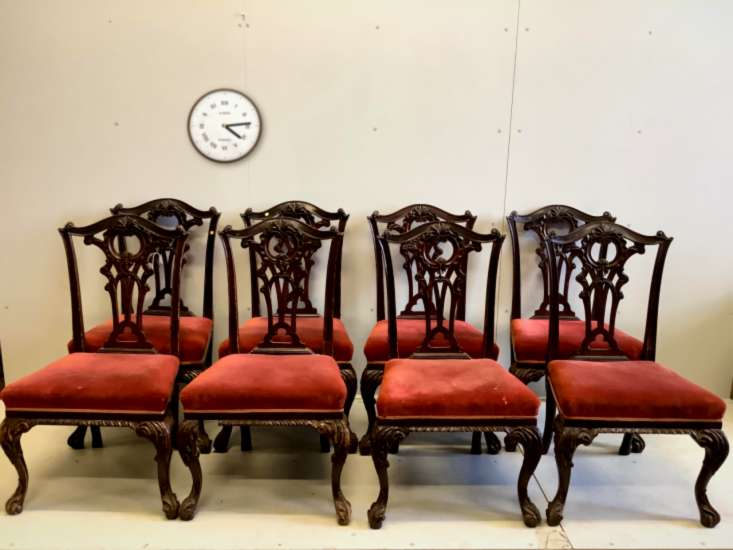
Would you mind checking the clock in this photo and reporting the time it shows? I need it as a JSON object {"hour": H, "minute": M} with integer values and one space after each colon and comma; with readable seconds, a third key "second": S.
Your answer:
{"hour": 4, "minute": 14}
